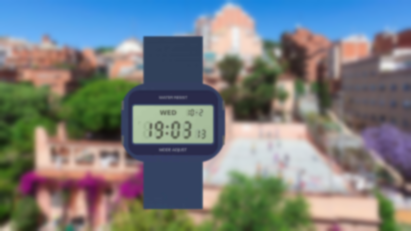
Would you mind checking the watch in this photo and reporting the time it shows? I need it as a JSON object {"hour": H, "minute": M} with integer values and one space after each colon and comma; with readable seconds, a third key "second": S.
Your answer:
{"hour": 19, "minute": 3}
